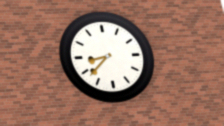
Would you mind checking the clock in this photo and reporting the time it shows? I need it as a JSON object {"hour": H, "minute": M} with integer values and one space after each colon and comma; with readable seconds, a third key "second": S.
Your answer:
{"hour": 8, "minute": 38}
